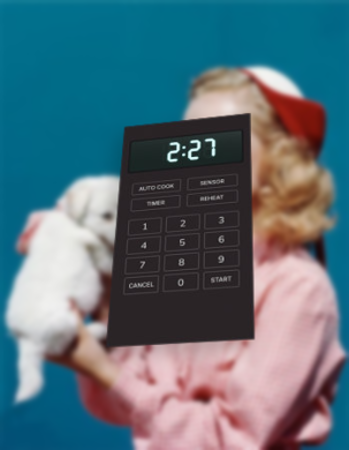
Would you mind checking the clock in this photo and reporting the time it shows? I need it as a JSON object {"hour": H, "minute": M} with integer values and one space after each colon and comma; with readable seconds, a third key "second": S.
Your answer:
{"hour": 2, "minute": 27}
